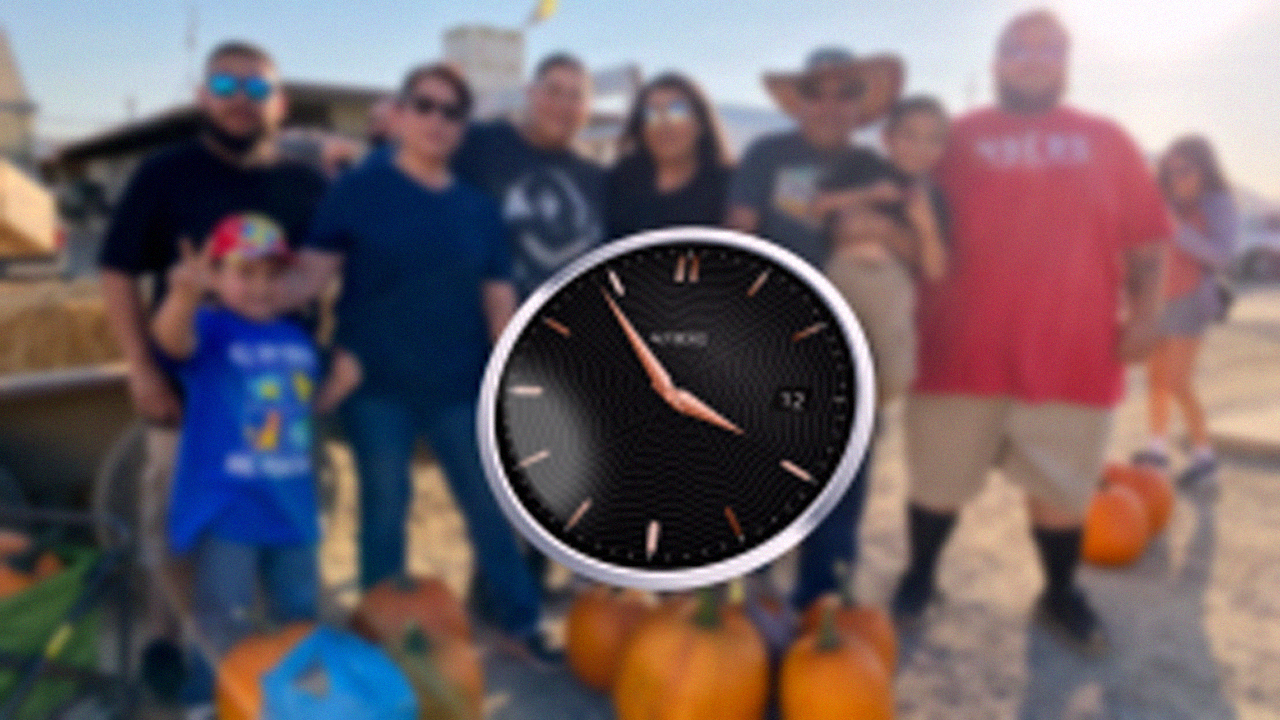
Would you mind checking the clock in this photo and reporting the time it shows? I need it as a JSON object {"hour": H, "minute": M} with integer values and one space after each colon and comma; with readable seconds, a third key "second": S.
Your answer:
{"hour": 3, "minute": 54}
